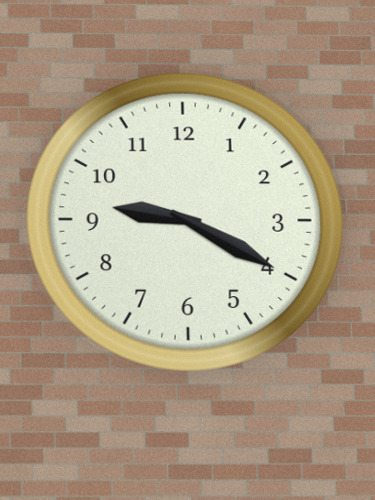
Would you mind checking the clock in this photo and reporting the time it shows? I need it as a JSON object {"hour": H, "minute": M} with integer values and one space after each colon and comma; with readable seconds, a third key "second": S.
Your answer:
{"hour": 9, "minute": 20}
